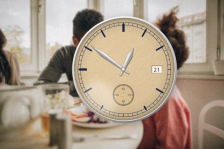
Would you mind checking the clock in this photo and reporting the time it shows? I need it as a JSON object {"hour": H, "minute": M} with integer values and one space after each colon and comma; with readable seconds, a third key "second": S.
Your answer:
{"hour": 12, "minute": 51}
